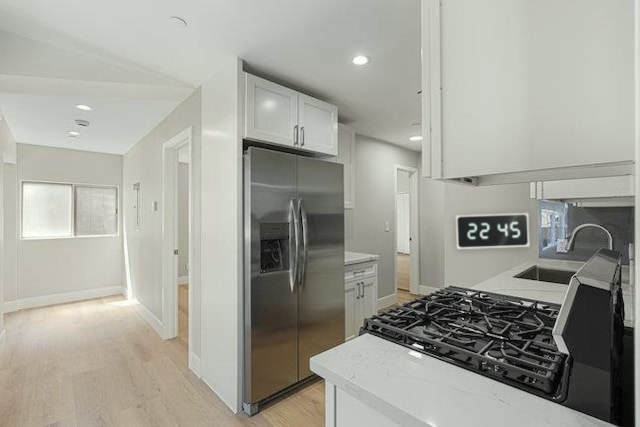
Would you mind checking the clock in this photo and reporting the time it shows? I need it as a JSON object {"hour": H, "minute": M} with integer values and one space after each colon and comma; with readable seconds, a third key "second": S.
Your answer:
{"hour": 22, "minute": 45}
